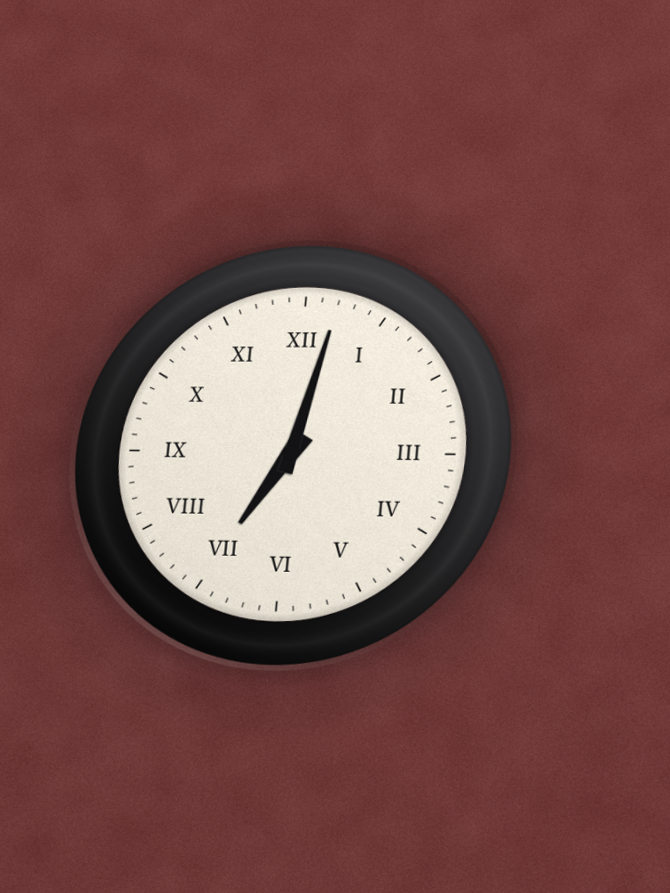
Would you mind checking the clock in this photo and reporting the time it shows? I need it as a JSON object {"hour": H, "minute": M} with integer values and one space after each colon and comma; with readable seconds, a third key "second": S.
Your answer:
{"hour": 7, "minute": 2}
